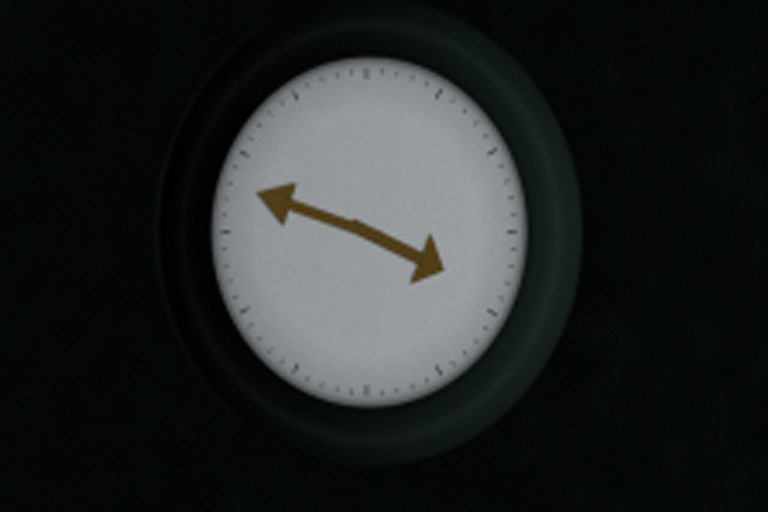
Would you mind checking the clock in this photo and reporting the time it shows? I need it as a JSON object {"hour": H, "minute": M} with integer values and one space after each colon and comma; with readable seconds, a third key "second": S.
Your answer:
{"hour": 3, "minute": 48}
